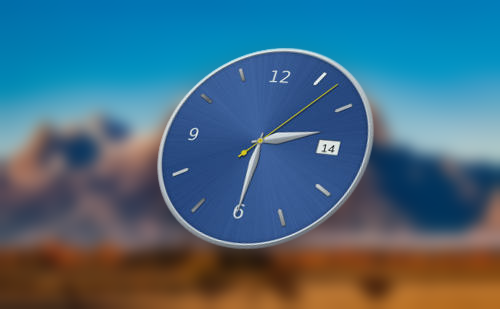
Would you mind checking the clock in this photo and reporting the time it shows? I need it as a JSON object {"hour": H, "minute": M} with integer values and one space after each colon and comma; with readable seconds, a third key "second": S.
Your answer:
{"hour": 2, "minute": 30, "second": 7}
